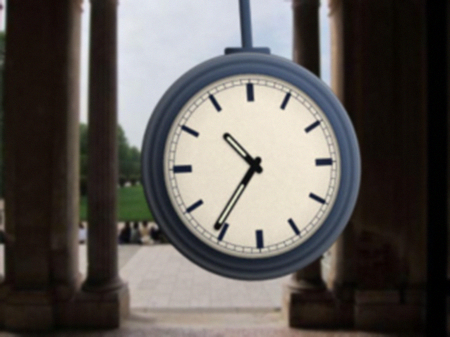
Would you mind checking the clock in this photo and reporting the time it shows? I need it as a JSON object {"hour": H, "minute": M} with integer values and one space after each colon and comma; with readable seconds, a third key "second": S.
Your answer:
{"hour": 10, "minute": 36}
